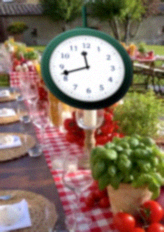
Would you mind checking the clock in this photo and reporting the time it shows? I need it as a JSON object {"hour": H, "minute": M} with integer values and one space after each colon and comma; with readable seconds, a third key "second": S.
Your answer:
{"hour": 11, "minute": 42}
